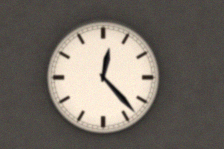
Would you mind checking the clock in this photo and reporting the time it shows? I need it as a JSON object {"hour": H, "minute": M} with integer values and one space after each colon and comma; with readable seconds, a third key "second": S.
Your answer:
{"hour": 12, "minute": 23}
